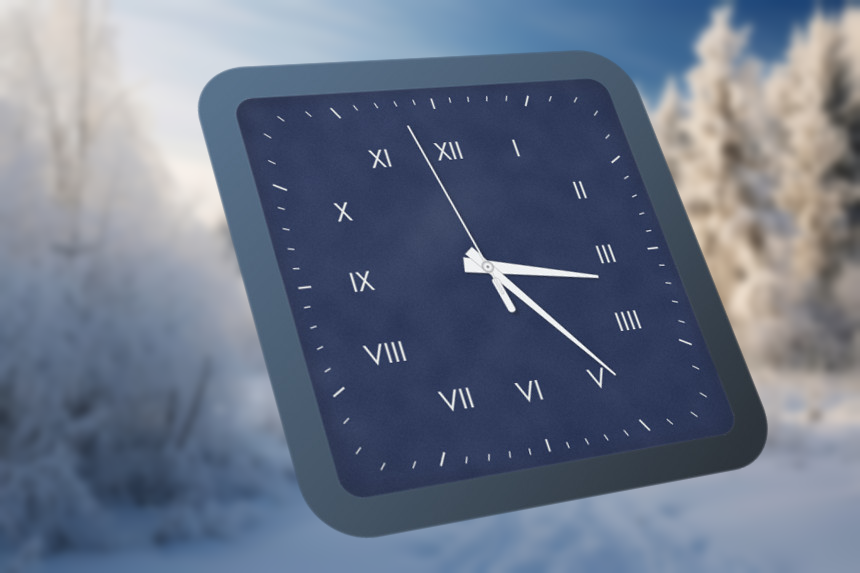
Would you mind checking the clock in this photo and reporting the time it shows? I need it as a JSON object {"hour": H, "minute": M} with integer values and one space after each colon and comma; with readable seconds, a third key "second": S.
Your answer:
{"hour": 3, "minute": 23, "second": 58}
